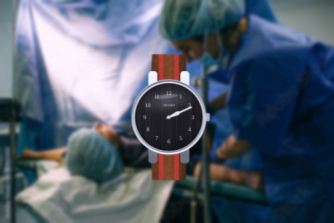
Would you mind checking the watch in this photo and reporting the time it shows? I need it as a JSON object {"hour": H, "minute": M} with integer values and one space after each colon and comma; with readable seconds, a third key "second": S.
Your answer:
{"hour": 2, "minute": 11}
